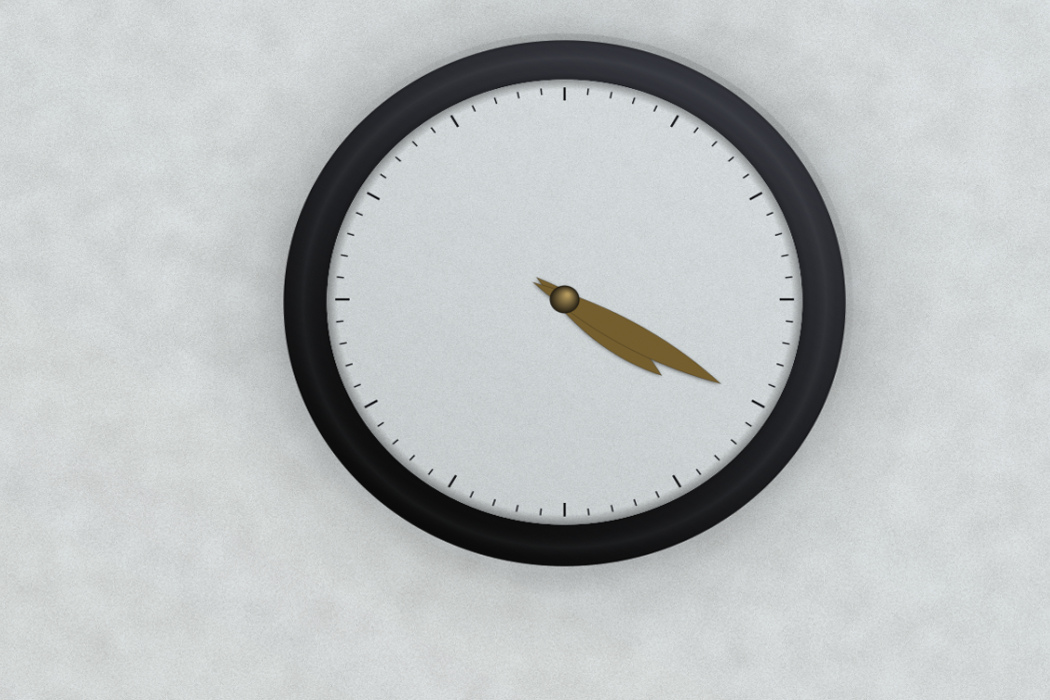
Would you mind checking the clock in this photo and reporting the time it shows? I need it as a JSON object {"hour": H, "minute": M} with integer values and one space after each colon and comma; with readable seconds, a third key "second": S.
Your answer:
{"hour": 4, "minute": 20}
